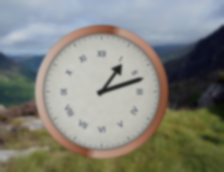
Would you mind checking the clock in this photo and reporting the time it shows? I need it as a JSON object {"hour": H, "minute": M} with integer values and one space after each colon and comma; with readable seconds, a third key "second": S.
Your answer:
{"hour": 1, "minute": 12}
